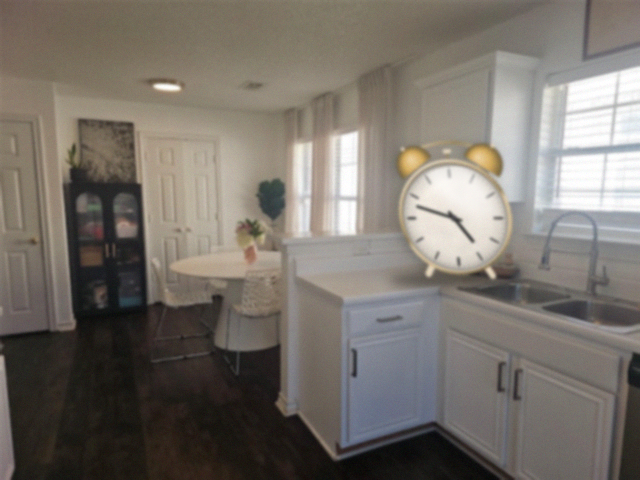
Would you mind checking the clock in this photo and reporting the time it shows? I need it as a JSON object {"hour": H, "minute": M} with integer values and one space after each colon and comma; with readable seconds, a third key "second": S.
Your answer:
{"hour": 4, "minute": 48}
